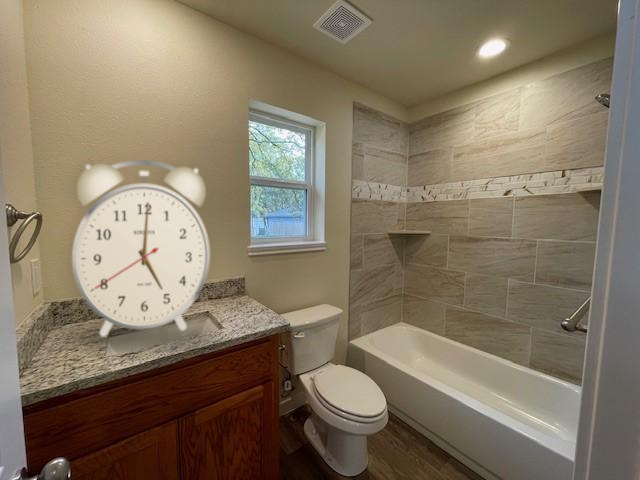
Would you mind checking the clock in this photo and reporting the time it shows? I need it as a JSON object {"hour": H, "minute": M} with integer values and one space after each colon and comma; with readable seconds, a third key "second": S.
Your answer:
{"hour": 5, "minute": 0, "second": 40}
